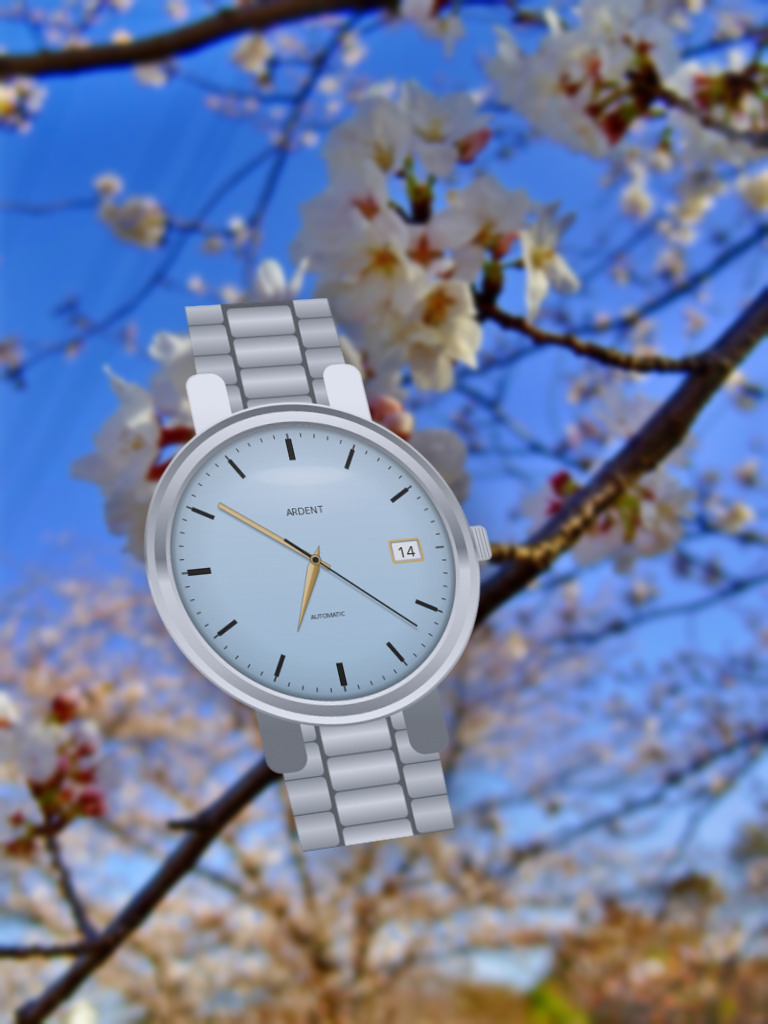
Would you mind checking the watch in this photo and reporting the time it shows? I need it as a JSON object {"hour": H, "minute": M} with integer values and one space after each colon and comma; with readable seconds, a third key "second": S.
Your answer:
{"hour": 6, "minute": 51, "second": 22}
